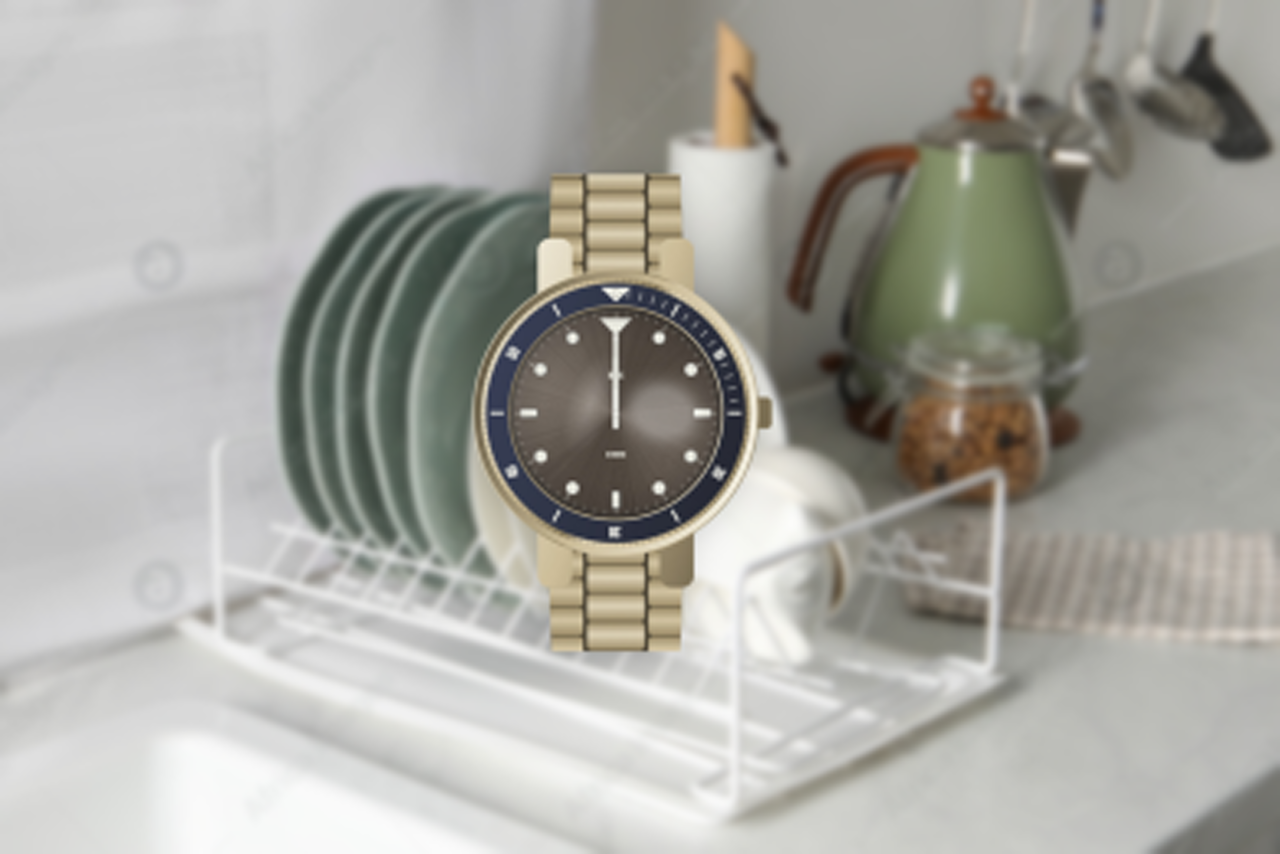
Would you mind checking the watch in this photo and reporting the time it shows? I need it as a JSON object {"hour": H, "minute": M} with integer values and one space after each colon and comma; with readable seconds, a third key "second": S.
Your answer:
{"hour": 12, "minute": 0}
